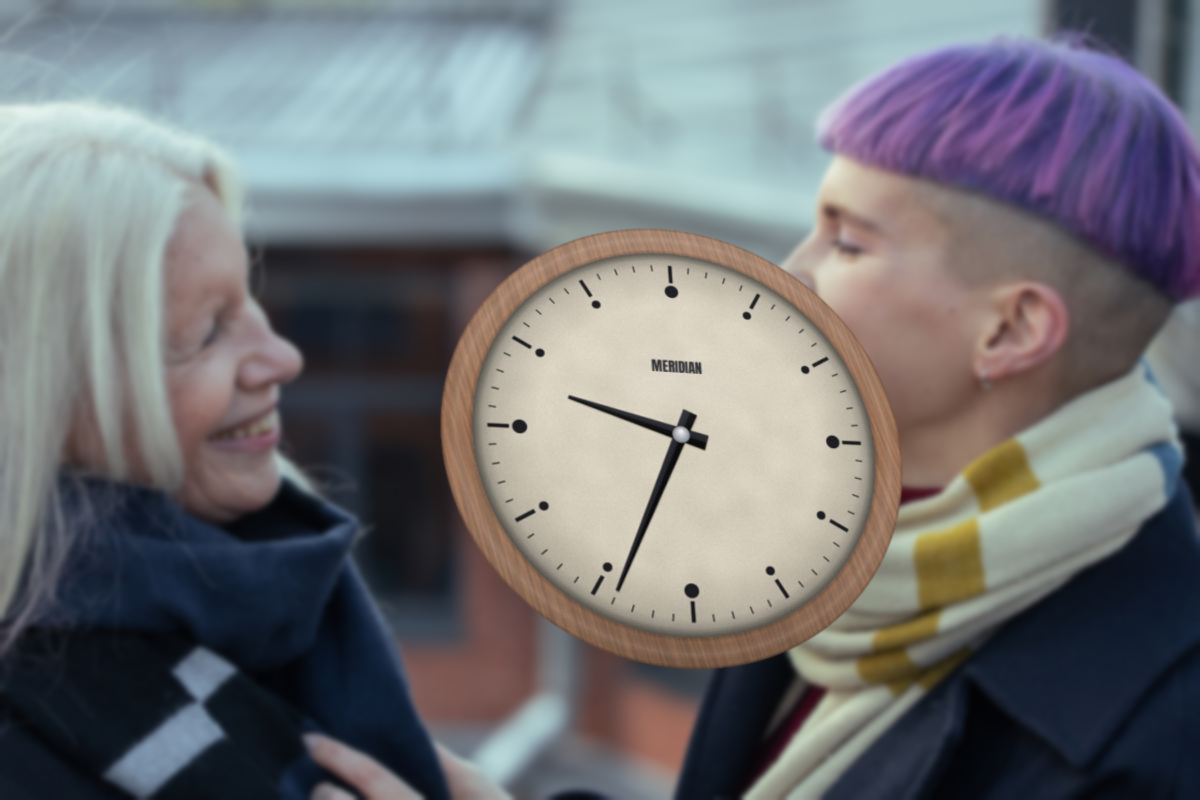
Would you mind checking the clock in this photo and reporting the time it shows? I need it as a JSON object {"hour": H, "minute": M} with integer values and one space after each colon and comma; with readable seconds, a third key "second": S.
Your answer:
{"hour": 9, "minute": 34}
